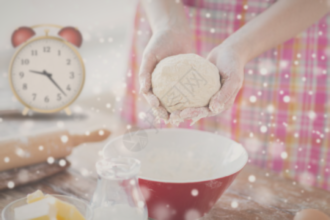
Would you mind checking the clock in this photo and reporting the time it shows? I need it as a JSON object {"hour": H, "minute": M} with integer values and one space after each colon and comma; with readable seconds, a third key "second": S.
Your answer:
{"hour": 9, "minute": 23}
